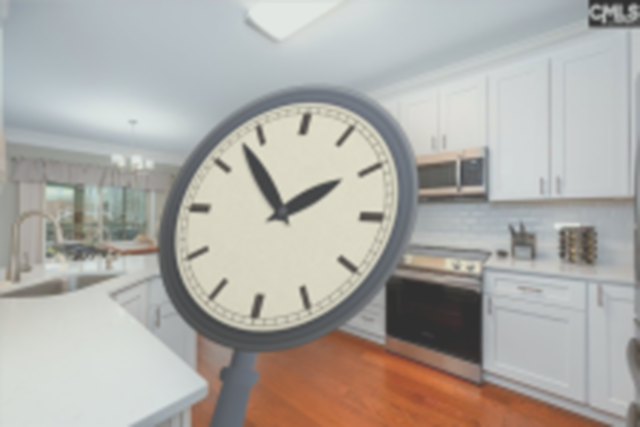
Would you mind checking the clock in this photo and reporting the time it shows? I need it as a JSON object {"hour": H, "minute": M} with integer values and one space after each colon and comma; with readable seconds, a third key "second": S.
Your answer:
{"hour": 1, "minute": 53}
